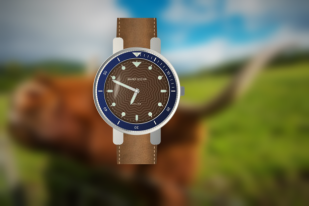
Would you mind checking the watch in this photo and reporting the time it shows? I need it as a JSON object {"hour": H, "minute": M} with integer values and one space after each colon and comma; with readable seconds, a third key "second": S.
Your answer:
{"hour": 6, "minute": 49}
